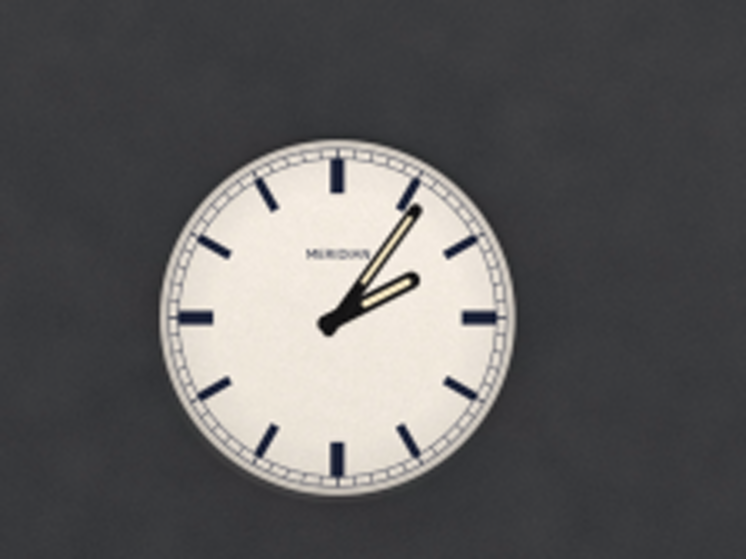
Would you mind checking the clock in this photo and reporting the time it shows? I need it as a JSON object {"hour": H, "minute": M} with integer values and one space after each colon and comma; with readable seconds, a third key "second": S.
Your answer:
{"hour": 2, "minute": 6}
